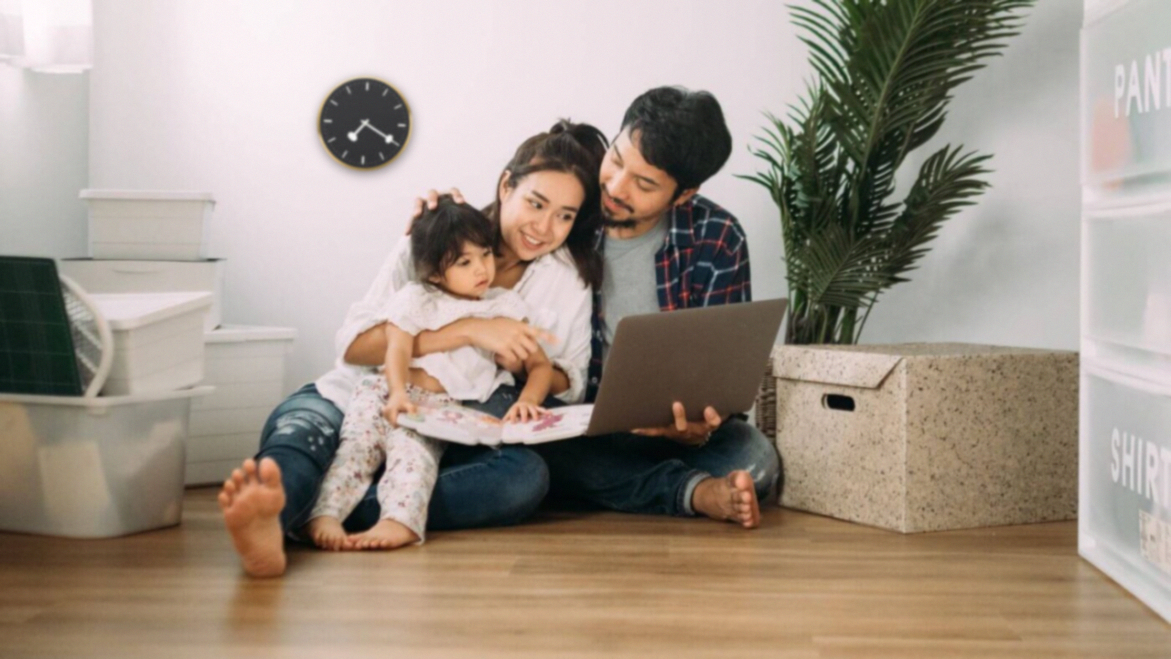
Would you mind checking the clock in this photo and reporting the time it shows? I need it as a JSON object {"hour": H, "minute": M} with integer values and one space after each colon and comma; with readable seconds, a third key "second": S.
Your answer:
{"hour": 7, "minute": 20}
